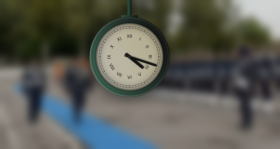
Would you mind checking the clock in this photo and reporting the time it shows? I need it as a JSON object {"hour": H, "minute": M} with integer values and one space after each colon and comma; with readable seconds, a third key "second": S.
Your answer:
{"hour": 4, "minute": 18}
